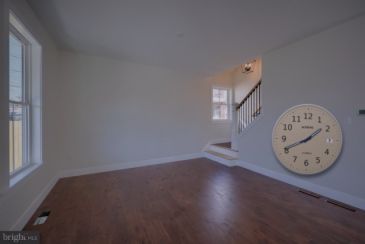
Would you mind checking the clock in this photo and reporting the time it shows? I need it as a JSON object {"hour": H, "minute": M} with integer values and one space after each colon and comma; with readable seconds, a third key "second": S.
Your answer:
{"hour": 1, "minute": 41}
